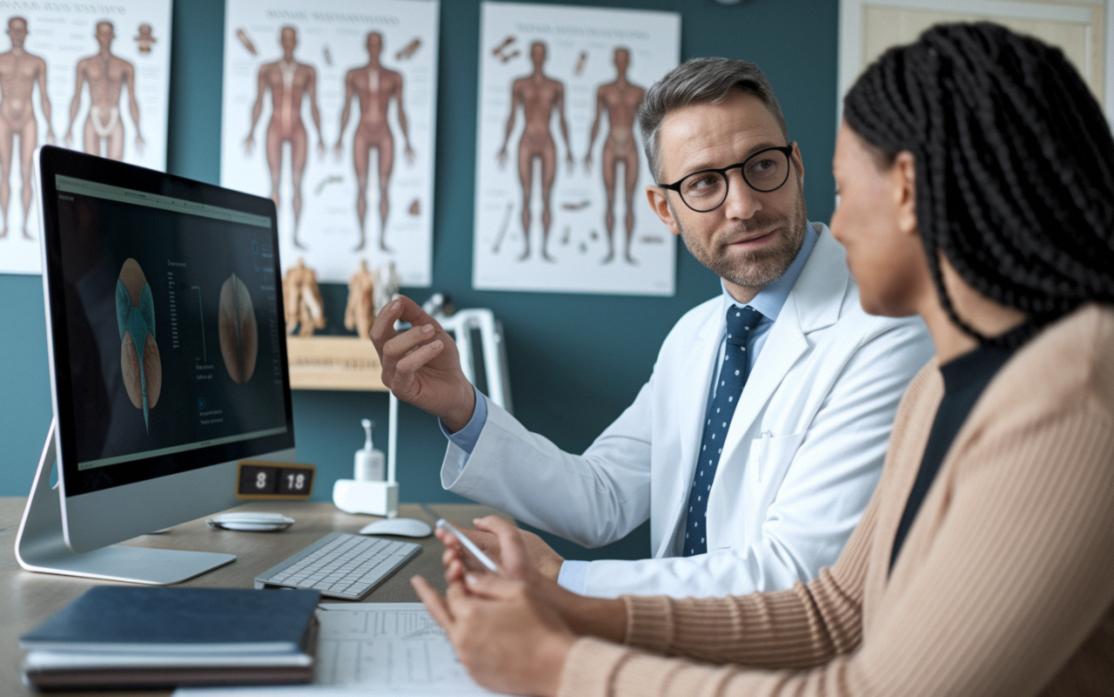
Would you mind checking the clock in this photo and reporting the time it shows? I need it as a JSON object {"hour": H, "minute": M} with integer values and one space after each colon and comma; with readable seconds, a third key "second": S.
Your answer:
{"hour": 8, "minute": 18}
